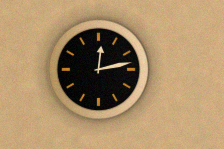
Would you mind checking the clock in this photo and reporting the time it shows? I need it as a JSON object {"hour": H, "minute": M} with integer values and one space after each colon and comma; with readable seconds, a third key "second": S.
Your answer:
{"hour": 12, "minute": 13}
